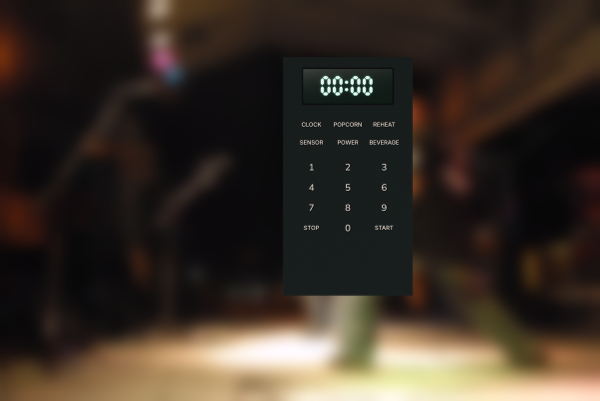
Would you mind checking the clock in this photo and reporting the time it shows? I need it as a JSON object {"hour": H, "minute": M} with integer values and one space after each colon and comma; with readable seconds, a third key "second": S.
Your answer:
{"hour": 0, "minute": 0}
